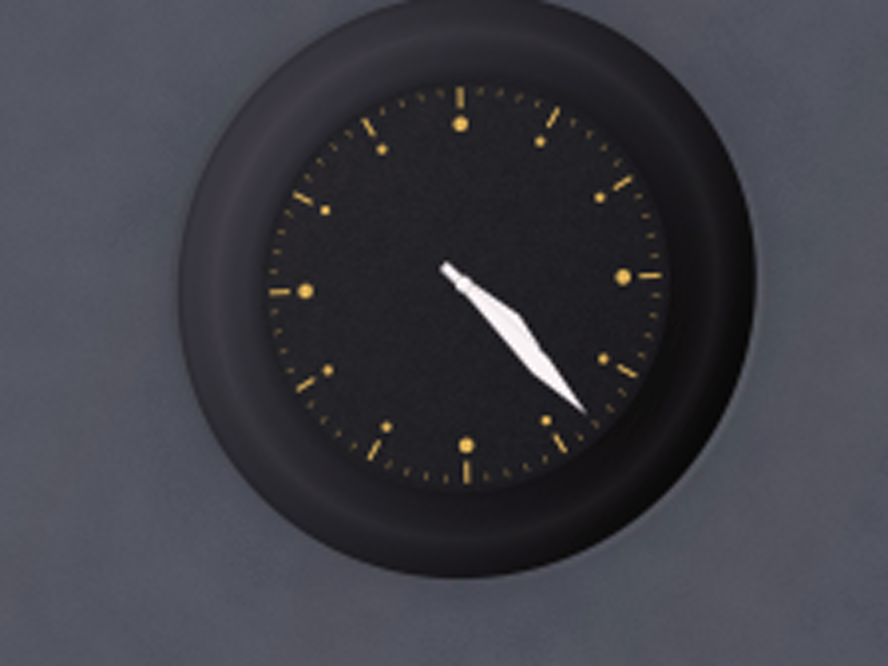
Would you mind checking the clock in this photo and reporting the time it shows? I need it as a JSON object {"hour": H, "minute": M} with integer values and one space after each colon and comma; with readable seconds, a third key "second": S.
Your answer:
{"hour": 4, "minute": 23}
